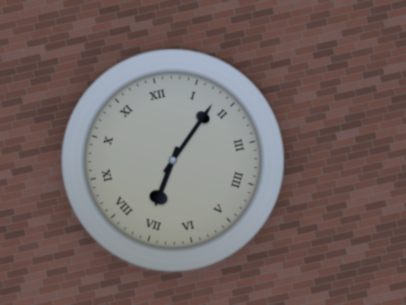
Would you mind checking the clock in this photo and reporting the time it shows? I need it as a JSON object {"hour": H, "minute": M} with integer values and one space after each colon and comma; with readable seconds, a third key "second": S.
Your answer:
{"hour": 7, "minute": 8}
